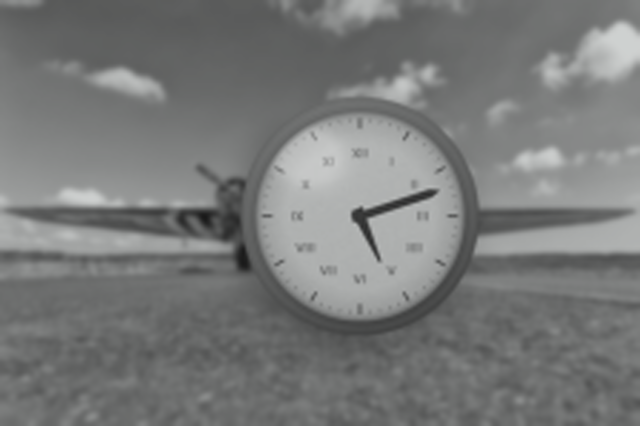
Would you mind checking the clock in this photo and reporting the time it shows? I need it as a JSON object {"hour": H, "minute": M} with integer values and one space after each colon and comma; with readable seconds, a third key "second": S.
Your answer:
{"hour": 5, "minute": 12}
